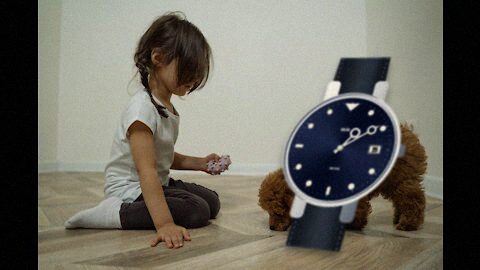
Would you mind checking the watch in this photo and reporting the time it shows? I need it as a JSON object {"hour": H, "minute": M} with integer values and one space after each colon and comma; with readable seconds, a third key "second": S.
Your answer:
{"hour": 1, "minute": 9}
